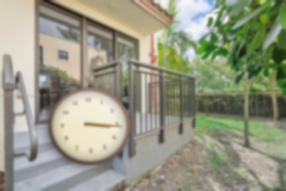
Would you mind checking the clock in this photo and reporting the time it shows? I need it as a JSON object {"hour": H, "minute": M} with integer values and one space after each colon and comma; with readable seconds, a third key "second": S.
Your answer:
{"hour": 3, "minute": 16}
